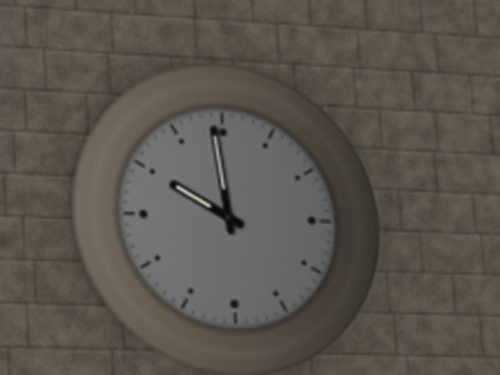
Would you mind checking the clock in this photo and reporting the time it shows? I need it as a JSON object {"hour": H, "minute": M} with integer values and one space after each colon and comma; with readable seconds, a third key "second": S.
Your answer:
{"hour": 9, "minute": 59}
